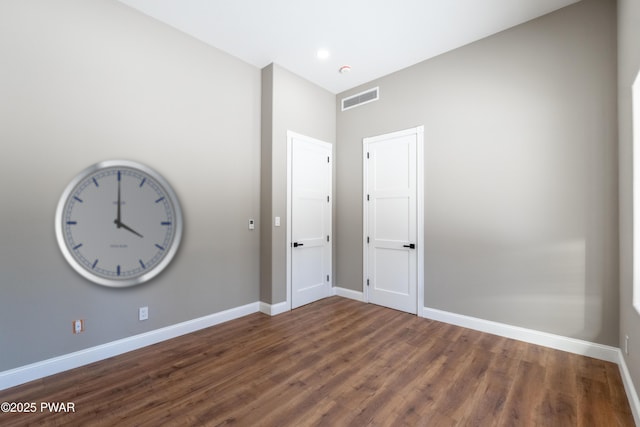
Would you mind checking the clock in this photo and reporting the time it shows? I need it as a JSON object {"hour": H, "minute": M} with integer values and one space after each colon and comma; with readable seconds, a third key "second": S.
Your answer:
{"hour": 4, "minute": 0}
